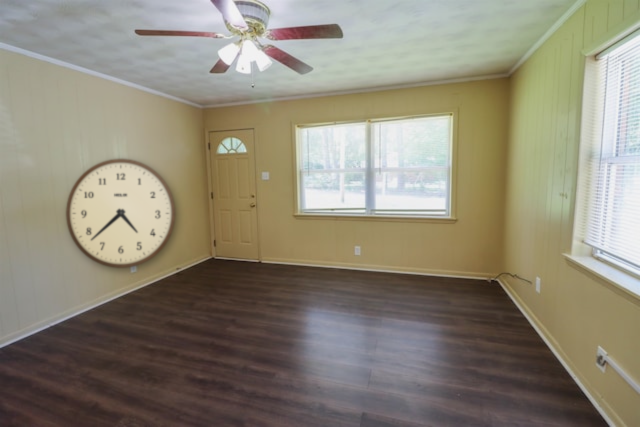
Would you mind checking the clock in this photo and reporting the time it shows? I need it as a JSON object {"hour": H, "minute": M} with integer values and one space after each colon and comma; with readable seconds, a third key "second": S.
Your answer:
{"hour": 4, "minute": 38}
